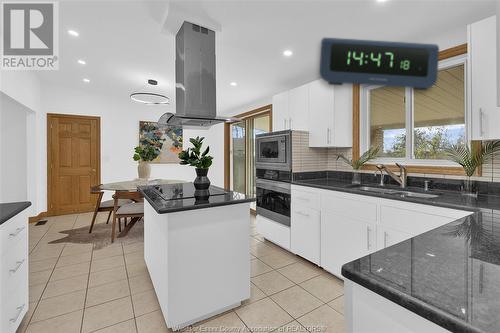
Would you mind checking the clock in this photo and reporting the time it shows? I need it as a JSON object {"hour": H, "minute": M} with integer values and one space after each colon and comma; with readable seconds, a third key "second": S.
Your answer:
{"hour": 14, "minute": 47}
